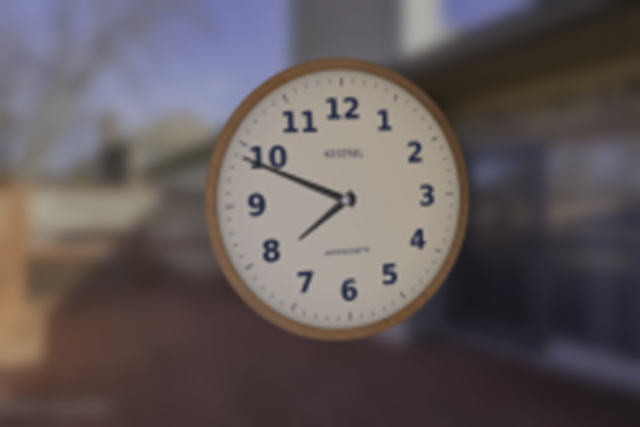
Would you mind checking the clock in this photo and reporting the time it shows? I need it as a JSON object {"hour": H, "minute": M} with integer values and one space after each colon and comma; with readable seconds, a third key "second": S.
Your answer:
{"hour": 7, "minute": 49}
